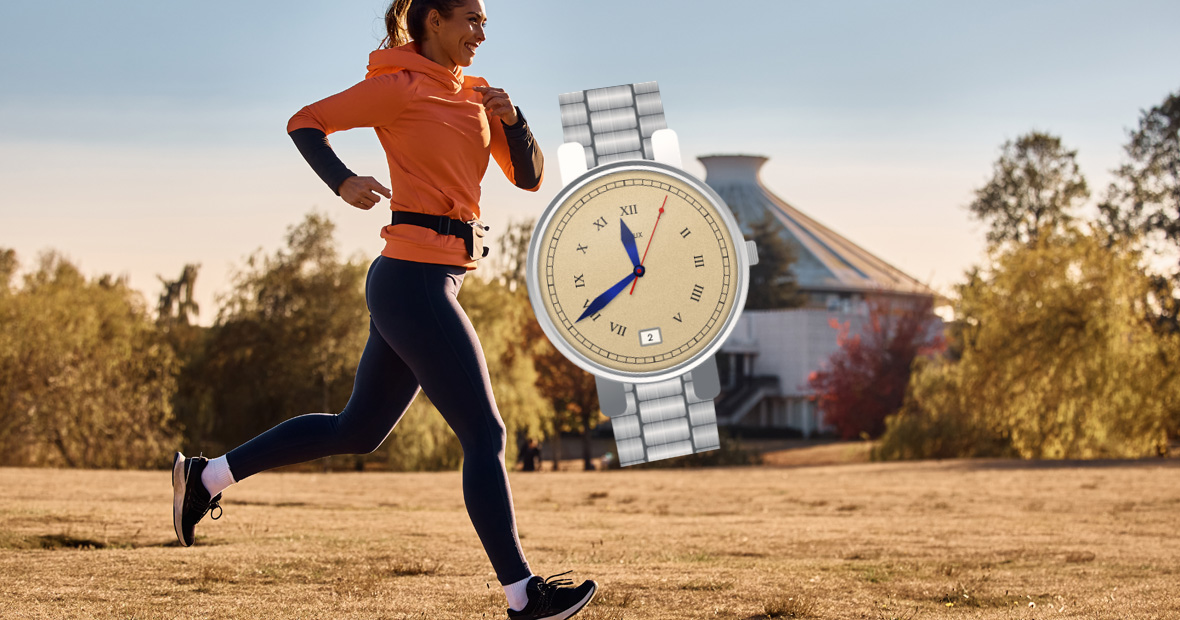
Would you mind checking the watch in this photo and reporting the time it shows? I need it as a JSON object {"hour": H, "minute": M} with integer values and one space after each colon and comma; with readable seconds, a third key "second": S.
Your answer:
{"hour": 11, "minute": 40, "second": 5}
